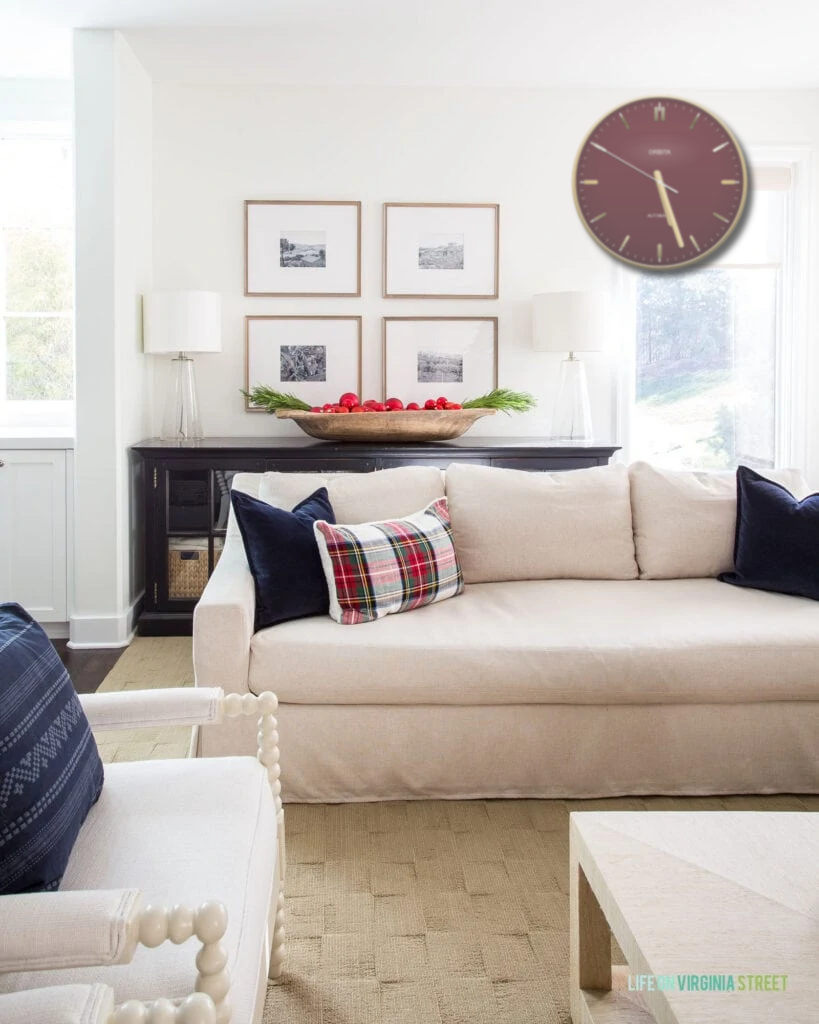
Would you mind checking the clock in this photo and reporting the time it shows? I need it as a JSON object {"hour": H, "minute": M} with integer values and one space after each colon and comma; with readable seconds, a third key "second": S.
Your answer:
{"hour": 5, "minute": 26, "second": 50}
